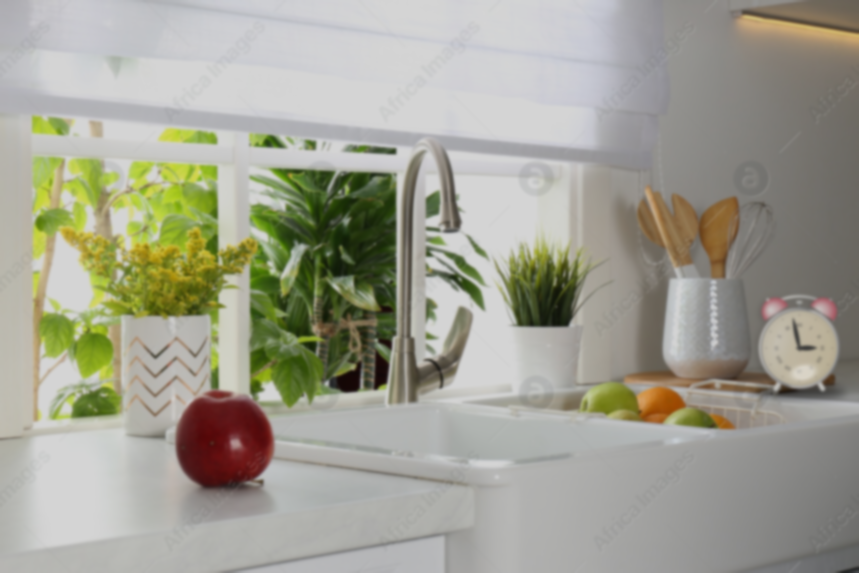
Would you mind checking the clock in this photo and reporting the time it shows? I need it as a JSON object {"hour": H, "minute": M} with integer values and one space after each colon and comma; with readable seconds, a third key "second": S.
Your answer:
{"hour": 2, "minute": 58}
